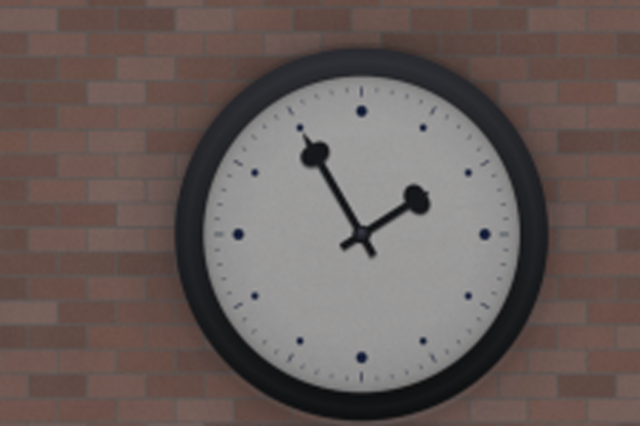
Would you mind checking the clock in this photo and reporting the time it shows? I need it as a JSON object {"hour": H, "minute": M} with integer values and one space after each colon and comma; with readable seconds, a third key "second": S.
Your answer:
{"hour": 1, "minute": 55}
